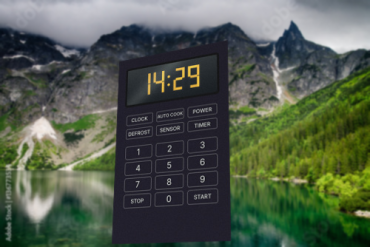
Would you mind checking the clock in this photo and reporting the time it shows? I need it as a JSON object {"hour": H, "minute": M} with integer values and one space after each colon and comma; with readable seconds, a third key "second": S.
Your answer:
{"hour": 14, "minute": 29}
